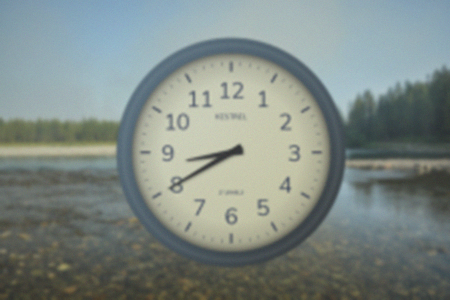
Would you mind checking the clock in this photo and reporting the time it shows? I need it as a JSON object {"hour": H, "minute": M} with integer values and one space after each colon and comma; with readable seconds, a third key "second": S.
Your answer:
{"hour": 8, "minute": 40}
